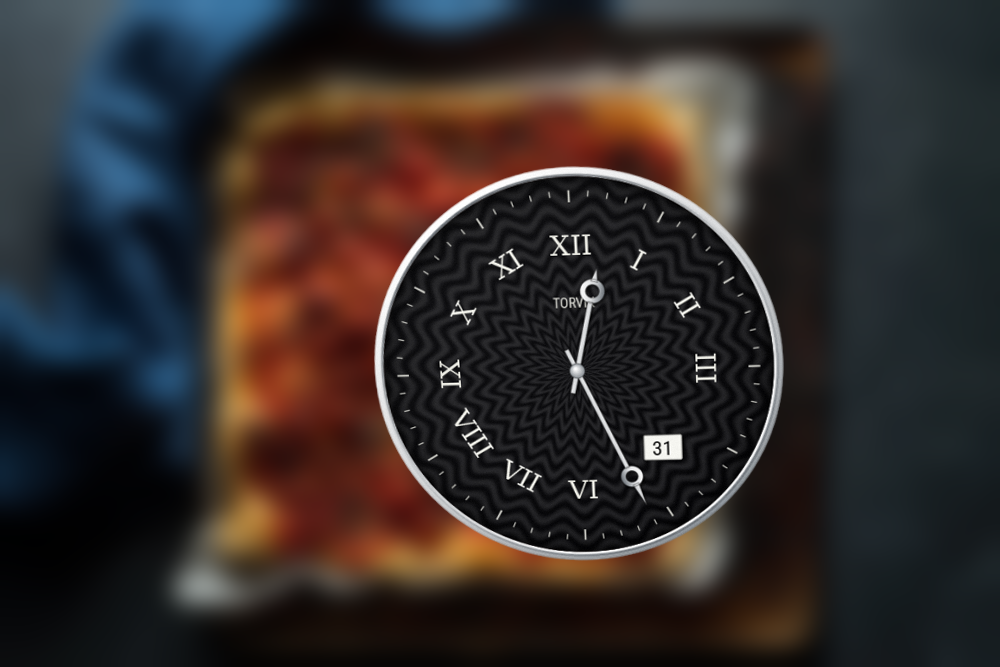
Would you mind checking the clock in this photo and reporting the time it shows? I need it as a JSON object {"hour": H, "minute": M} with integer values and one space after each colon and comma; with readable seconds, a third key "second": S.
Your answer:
{"hour": 12, "minute": 26}
